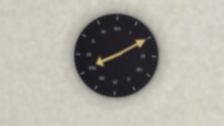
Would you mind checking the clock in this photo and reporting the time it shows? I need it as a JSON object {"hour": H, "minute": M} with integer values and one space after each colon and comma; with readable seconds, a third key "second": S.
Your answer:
{"hour": 8, "minute": 10}
